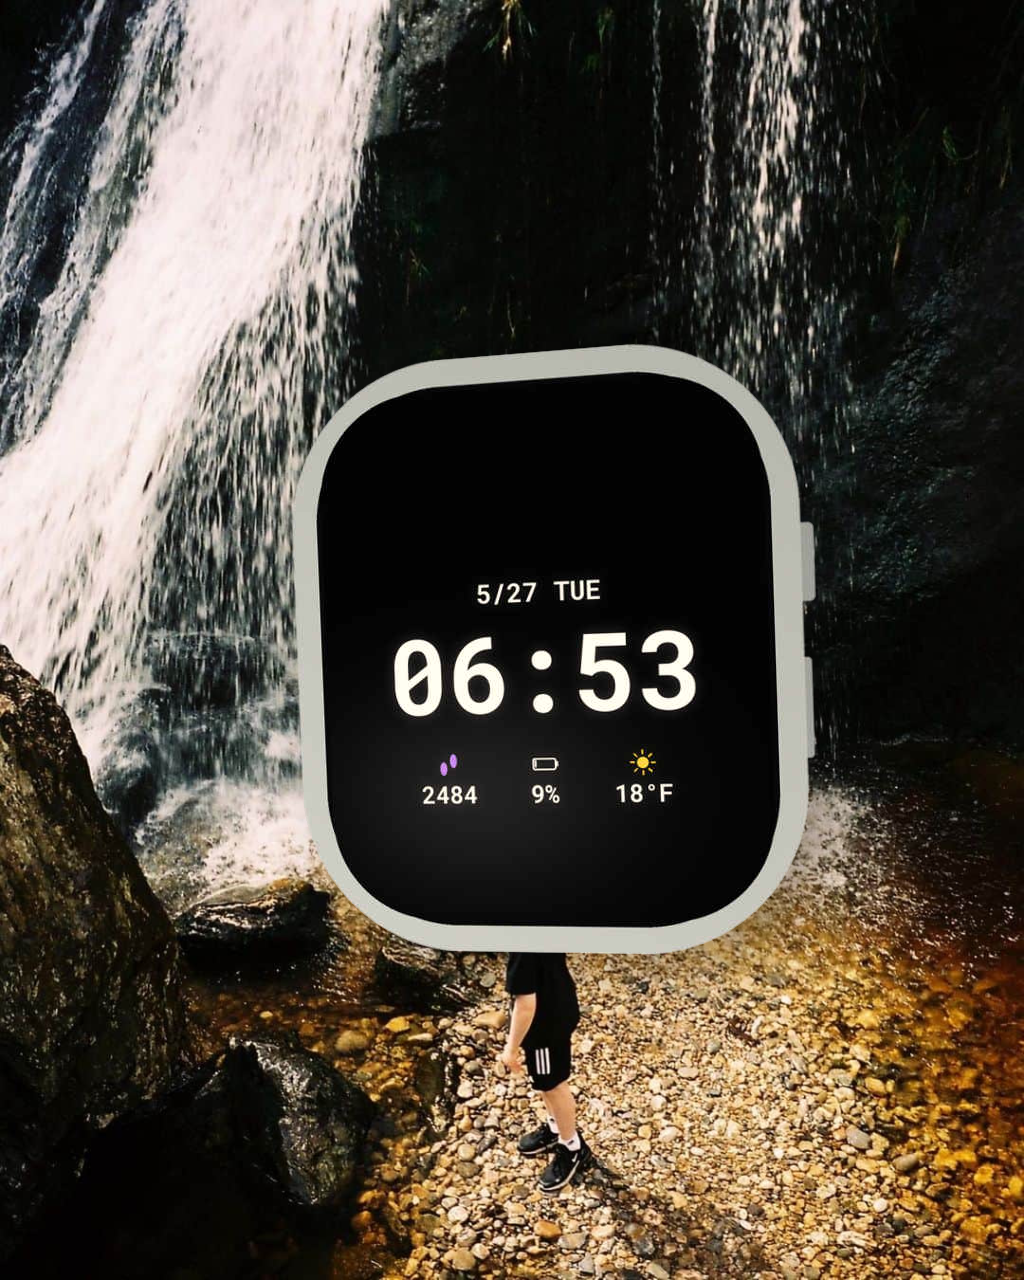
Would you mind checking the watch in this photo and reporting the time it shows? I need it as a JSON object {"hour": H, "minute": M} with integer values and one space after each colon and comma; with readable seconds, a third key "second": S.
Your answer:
{"hour": 6, "minute": 53}
